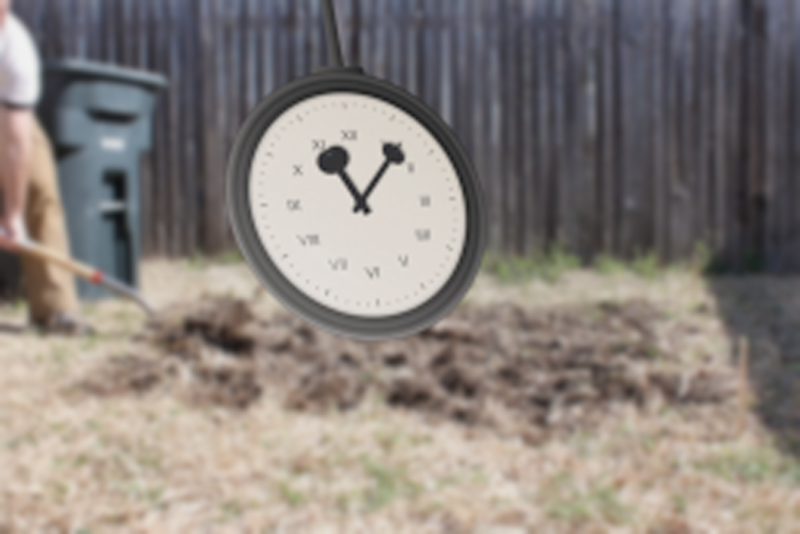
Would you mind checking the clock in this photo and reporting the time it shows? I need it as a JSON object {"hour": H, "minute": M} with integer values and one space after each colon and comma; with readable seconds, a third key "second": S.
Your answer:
{"hour": 11, "minute": 7}
